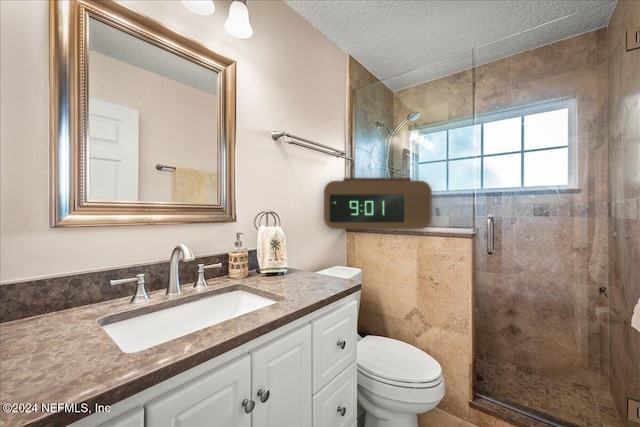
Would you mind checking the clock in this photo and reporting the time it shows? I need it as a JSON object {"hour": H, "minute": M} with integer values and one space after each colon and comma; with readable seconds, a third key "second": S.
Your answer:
{"hour": 9, "minute": 1}
